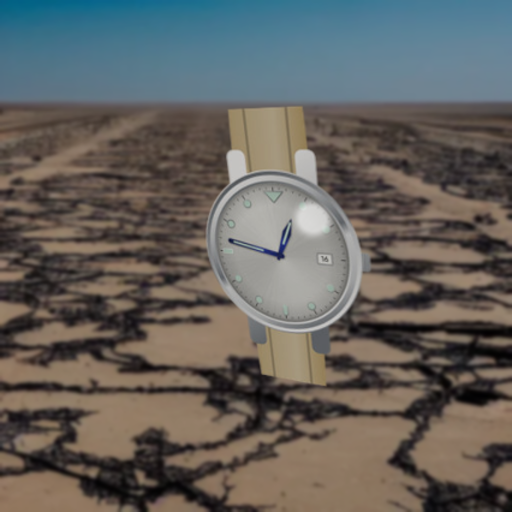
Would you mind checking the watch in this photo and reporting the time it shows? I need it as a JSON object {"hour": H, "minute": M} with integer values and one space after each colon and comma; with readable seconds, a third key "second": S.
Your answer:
{"hour": 12, "minute": 47}
